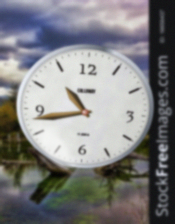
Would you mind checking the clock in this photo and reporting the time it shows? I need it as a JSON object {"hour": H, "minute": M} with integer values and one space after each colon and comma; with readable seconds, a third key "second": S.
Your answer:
{"hour": 10, "minute": 43}
